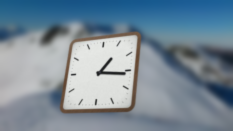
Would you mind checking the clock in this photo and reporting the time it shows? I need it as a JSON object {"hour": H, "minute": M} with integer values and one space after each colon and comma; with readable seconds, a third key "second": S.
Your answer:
{"hour": 1, "minute": 16}
